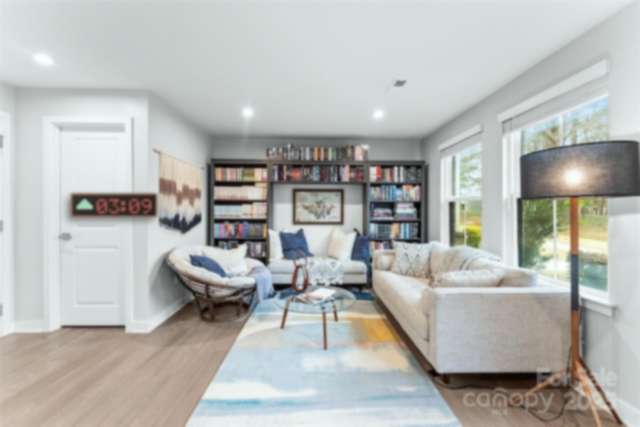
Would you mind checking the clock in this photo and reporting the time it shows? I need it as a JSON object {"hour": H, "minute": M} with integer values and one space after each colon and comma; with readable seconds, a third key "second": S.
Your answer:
{"hour": 3, "minute": 9}
